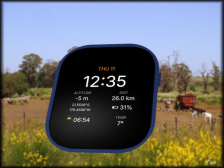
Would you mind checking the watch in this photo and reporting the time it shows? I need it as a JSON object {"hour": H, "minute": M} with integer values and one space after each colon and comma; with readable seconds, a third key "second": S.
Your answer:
{"hour": 12, "minute": 35}
